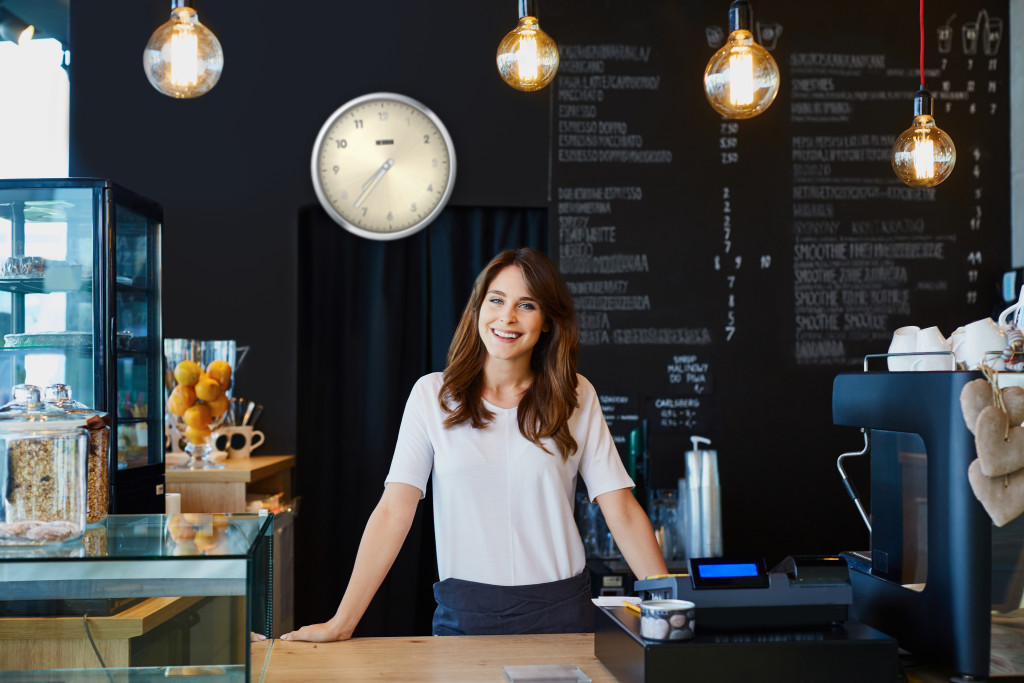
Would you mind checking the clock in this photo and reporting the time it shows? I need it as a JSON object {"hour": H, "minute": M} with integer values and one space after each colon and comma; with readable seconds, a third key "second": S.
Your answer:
{"hour": 7, "minute": 37}
